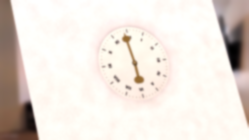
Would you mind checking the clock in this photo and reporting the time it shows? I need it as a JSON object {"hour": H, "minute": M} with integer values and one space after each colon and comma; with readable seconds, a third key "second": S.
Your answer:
{"hour": 5, "minute": 59}
